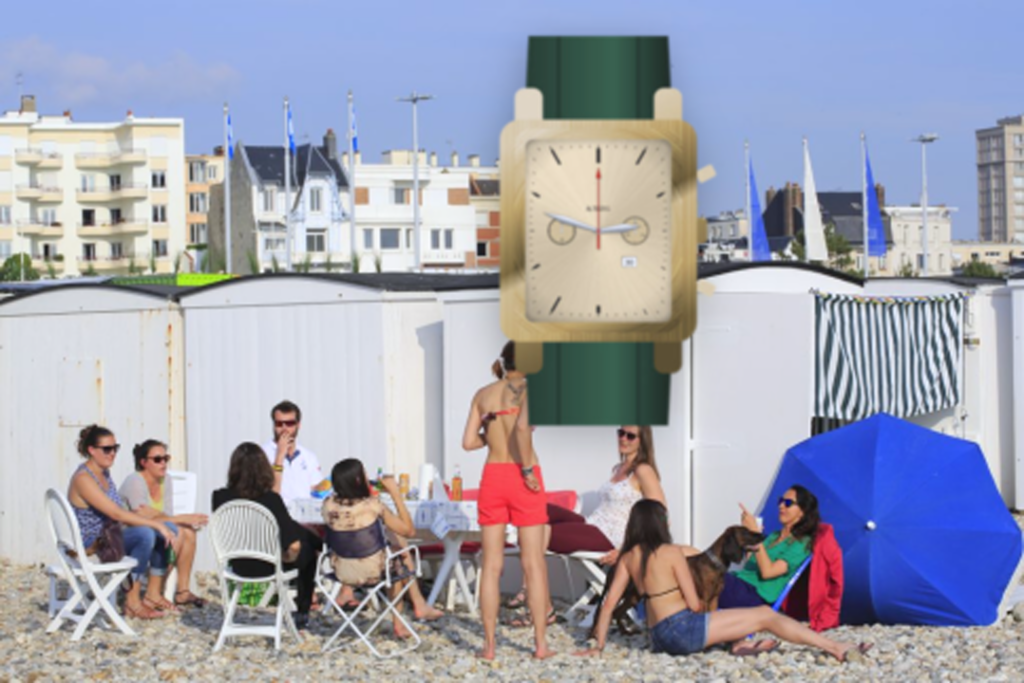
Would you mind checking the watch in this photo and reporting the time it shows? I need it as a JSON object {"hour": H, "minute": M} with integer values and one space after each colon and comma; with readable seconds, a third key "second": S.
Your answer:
{"hour": 2, "minute": 48}
